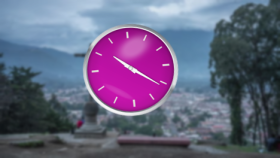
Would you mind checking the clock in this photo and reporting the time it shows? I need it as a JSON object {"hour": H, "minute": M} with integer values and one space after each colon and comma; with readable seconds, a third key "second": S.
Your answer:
{"hour": 10, "minute": 21}
